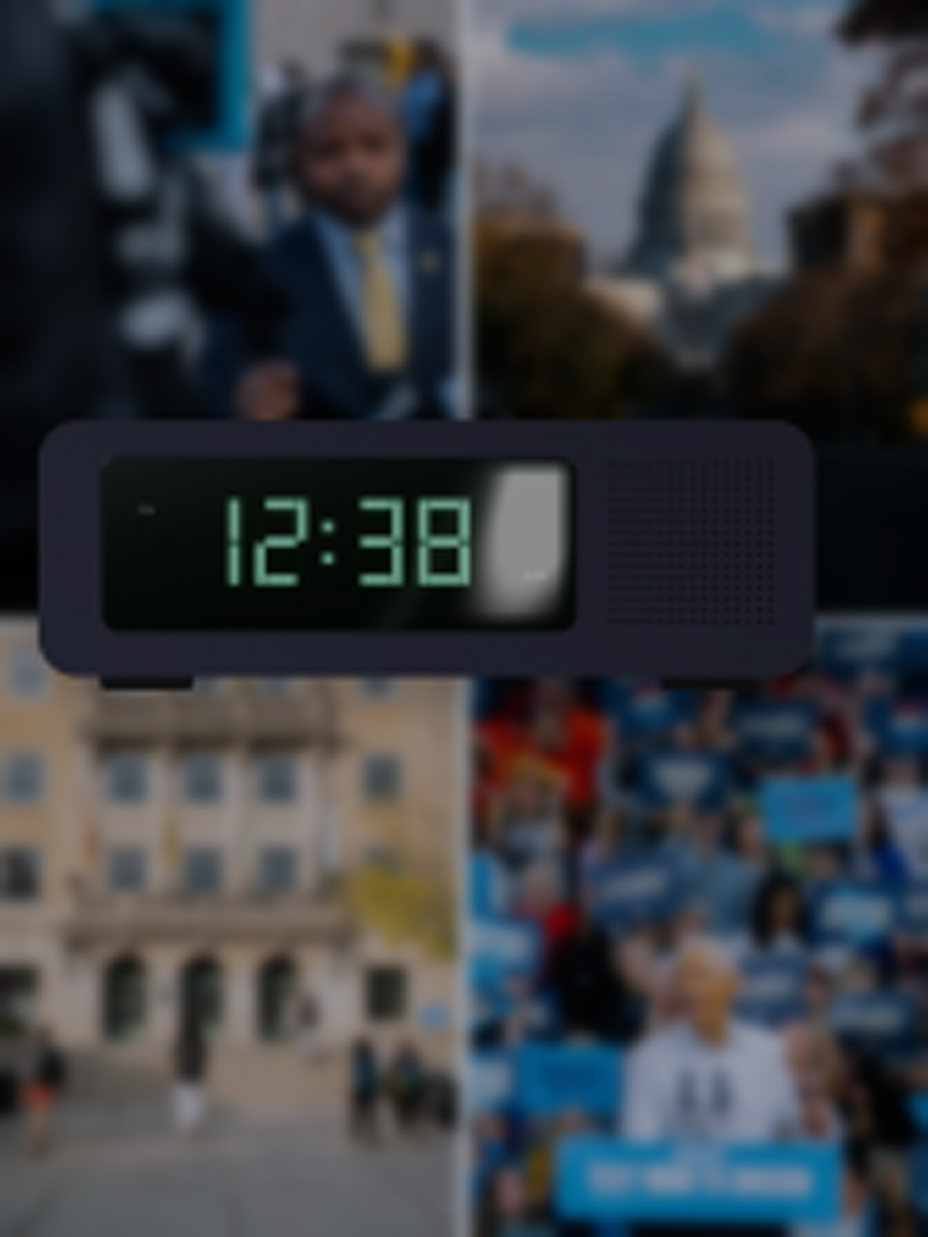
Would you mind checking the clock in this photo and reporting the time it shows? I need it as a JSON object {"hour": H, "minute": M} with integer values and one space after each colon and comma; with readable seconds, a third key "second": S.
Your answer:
{"hour": 12, "minute": 38}
